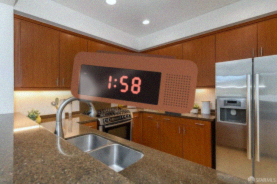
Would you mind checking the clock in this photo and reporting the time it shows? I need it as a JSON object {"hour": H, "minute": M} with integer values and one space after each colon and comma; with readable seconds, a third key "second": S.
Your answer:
{"hour": 1, "minute": 58}
